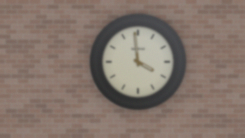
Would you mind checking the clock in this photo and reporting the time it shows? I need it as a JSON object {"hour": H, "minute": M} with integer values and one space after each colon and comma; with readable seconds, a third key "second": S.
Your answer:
{"hour": 3, "minute": 59}
